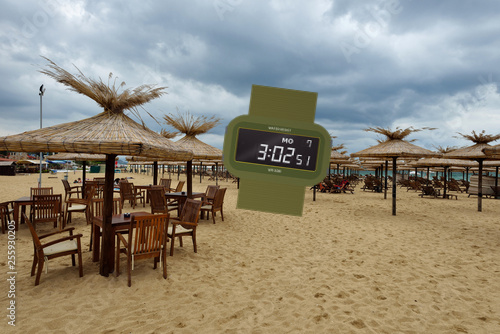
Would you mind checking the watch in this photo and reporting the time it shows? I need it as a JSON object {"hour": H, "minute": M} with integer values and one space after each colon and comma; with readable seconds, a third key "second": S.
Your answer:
{"hour": 3, "minute": 2, "second": 51}
